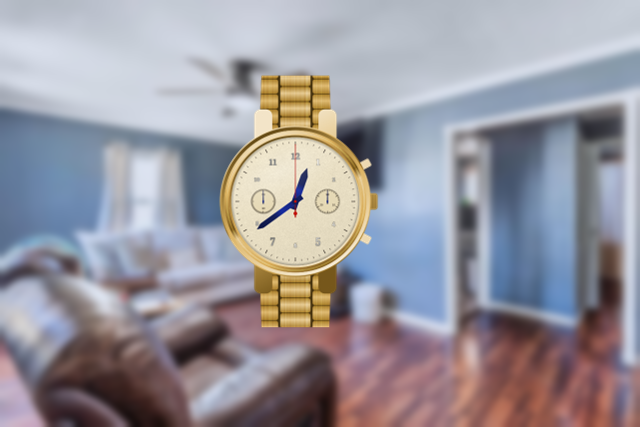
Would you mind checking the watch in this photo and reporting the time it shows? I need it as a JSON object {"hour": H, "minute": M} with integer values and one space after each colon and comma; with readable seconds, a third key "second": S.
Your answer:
{"hour": 12, "minute": 39}
